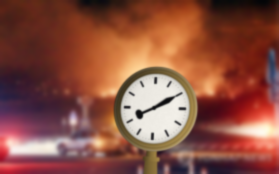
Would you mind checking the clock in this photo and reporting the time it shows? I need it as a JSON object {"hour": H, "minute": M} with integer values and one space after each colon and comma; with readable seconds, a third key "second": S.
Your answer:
{"hour": 8, "minute": 10}
